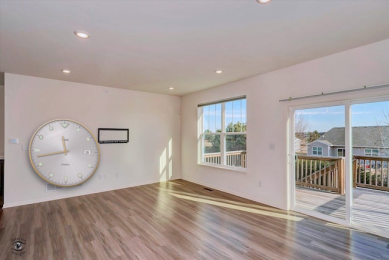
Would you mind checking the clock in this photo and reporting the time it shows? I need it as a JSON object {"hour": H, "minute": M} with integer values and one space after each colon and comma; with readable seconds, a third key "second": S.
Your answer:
{"hour": 11, "minute": 43}
